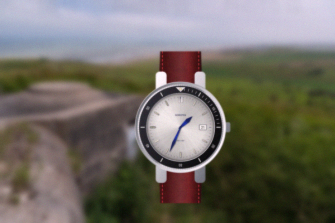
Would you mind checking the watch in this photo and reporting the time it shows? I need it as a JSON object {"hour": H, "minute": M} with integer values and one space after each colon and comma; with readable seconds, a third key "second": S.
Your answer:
{"hour": 1, "minute": 34}
